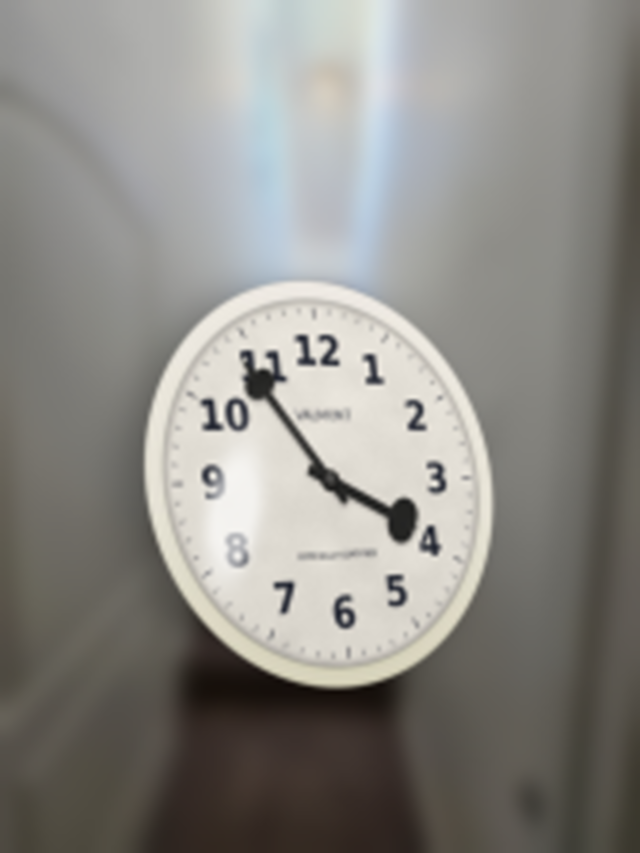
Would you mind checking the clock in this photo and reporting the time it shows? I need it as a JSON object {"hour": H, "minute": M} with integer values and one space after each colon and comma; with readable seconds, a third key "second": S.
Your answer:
{"hour": 3, "minute": 54}
